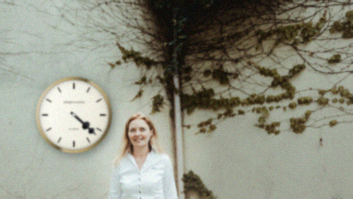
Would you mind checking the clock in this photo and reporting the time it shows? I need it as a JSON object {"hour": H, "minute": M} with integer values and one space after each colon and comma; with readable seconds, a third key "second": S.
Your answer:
{"hour": 4, "minute": 22}
